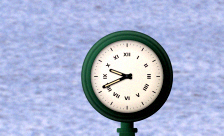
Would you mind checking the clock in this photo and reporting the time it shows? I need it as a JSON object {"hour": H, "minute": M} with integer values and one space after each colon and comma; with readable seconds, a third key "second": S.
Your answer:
{"hour": 9, "minute": 41}
